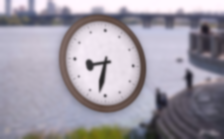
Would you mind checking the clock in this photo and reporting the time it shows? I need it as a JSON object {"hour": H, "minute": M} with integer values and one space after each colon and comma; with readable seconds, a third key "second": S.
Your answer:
{"hour": 8, "minute": 32}
